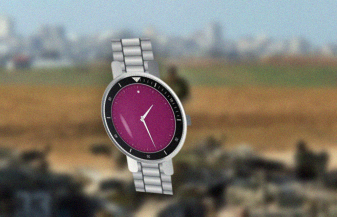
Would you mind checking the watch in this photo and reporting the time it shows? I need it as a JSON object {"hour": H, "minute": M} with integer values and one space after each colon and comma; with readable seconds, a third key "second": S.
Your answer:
{"hour": 1, "minute": 27}
